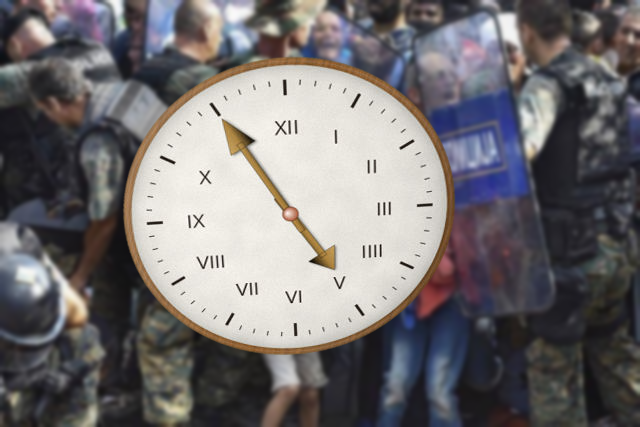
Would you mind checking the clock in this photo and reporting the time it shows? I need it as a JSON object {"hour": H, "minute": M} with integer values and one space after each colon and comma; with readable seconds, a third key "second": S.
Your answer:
{"hour": 4, "minute": 55}
